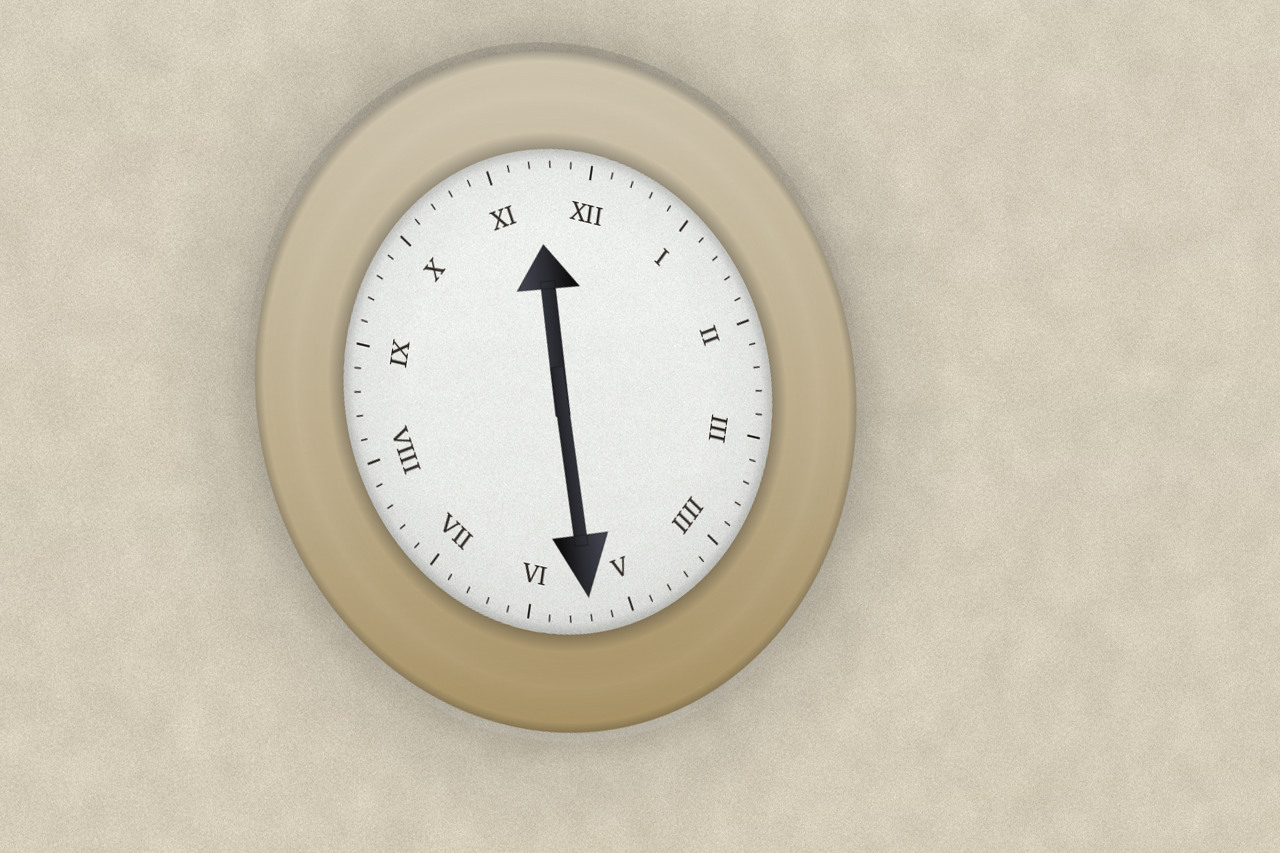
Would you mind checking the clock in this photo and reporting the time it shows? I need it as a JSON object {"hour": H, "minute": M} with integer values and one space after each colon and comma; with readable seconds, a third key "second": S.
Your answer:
{"hour": 11, "minute": 27}
